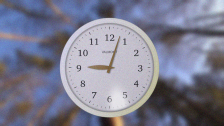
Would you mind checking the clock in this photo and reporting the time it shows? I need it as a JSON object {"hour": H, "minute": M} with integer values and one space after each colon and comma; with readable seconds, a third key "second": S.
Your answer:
{"hour": 9, "minute": 3}
